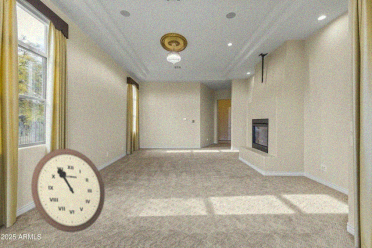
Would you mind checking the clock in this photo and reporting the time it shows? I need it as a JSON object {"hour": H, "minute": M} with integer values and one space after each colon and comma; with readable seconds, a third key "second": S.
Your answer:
{"hour": 10, "minute": 54}
